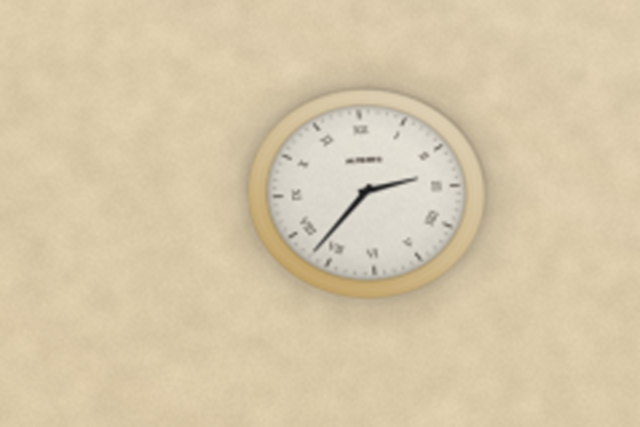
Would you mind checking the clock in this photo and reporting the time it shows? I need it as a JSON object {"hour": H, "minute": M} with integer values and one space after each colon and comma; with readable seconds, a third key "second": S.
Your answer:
{"hour": 2, "minute": 37}
